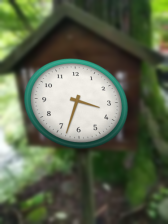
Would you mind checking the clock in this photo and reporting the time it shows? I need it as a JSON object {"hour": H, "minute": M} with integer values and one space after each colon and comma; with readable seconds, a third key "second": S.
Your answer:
{"hour": 3, "minute": 33}
